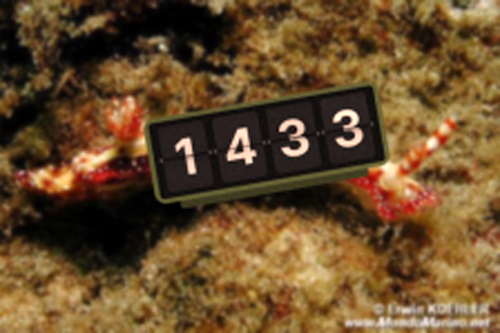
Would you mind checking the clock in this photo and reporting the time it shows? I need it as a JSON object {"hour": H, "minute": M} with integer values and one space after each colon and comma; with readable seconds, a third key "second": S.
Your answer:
{"hour": 14, "minute": 33}
